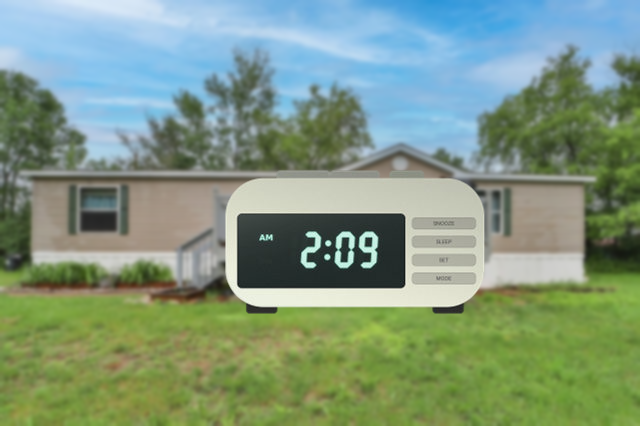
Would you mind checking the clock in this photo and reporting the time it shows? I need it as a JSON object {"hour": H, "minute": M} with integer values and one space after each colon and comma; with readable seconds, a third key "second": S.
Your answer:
{"hour": 2, "minute": 9}
